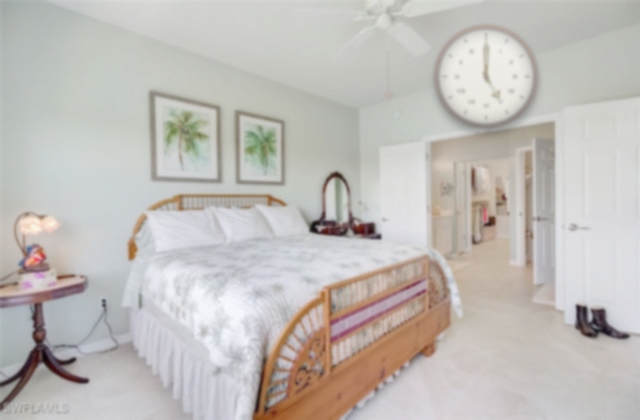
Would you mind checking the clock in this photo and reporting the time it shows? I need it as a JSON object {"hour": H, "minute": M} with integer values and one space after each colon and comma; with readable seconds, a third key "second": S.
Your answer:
{"hour": 5, "minute": 0}
